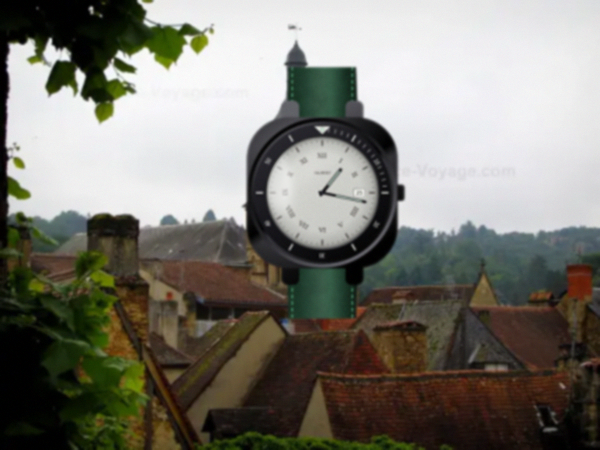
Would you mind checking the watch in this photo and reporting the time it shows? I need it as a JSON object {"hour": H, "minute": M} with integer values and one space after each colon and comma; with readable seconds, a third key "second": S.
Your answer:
{"hour": 1, "minute": 17}
